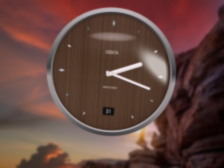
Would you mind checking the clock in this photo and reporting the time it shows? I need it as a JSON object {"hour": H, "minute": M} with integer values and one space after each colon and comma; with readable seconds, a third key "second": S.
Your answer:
{"hour": 2, "minute": 18}
